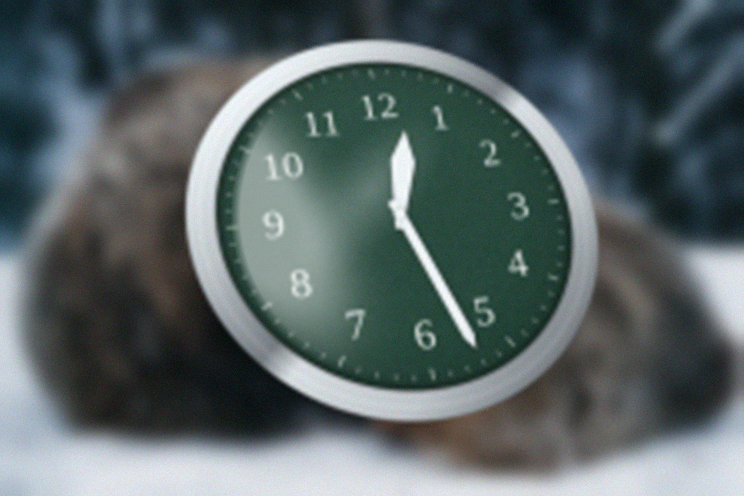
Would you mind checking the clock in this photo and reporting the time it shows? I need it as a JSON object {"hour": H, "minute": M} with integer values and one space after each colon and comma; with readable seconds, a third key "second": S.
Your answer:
{"hour": 12, "minute": 27}
